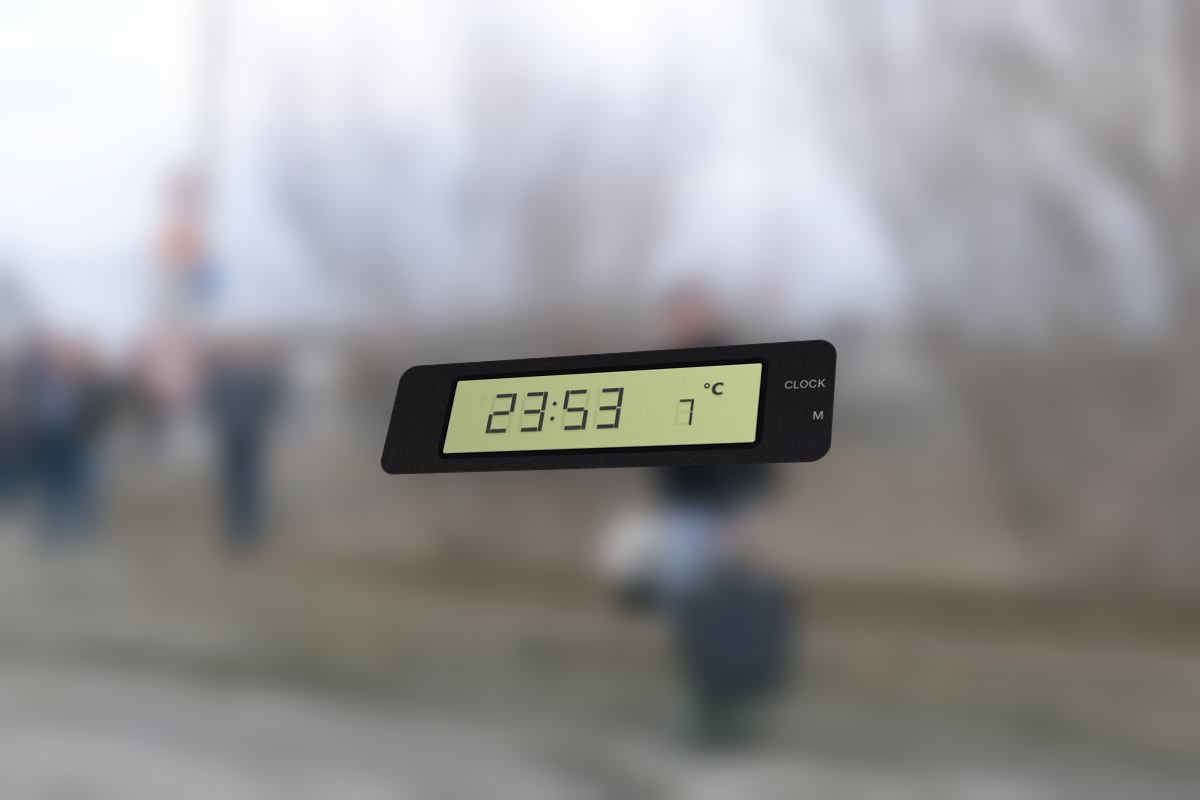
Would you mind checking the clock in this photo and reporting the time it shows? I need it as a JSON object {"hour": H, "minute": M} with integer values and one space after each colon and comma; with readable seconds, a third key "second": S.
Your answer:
{"hour": 23, "minute": 53}
